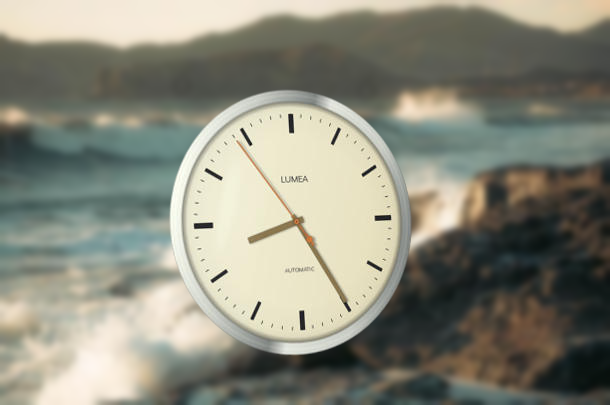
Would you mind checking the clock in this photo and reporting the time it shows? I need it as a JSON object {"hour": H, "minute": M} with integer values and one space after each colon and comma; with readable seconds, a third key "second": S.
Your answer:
{"hour": 8, "minute": 24, "second": 54}
